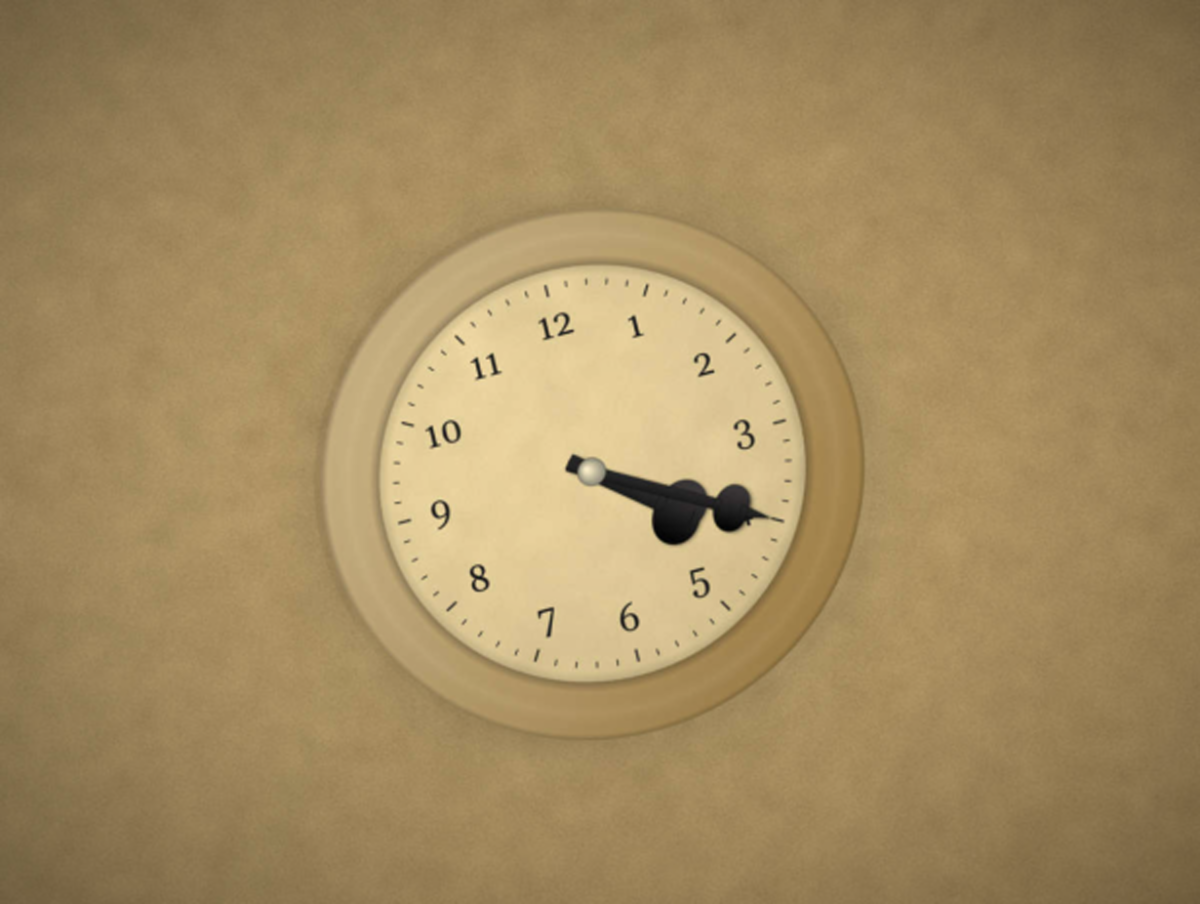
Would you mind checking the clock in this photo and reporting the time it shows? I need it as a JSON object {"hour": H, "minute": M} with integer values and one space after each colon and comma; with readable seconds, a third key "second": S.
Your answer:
{"hour": 4, "minute": 20}
